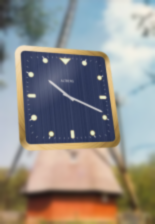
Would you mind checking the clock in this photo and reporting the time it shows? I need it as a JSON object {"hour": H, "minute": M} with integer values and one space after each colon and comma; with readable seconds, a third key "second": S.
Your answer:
{"hour": 10, "minute": 19}
